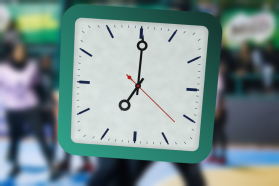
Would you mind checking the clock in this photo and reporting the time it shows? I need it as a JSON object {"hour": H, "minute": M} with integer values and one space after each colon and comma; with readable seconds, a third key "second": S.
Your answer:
{"hour": 7, "minute": 0, "second": 22}
